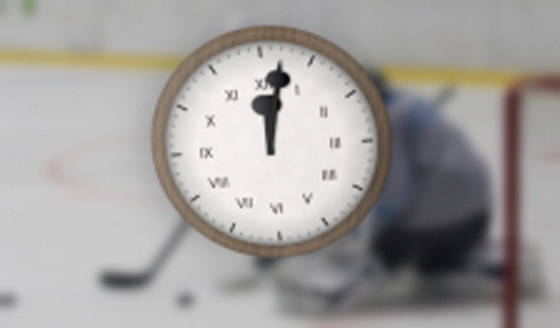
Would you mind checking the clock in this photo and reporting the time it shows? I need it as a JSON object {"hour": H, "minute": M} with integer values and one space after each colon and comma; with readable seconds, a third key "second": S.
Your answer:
{"hour": 12, "minute": 2}
